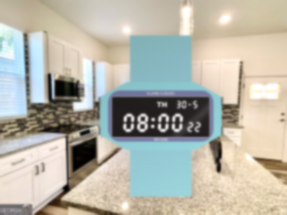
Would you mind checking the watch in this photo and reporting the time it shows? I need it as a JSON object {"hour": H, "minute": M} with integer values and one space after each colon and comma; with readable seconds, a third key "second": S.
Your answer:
{"hour": 8, "minute": 0}
